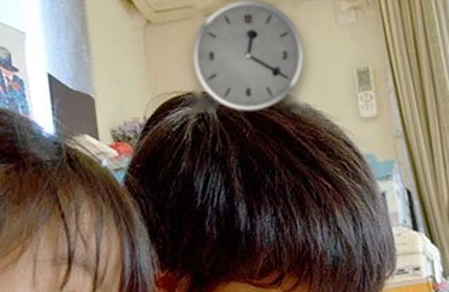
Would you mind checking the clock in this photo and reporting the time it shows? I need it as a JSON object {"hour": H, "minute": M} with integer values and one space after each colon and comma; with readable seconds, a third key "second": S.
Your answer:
{"hour": 12, "minute": 20}
